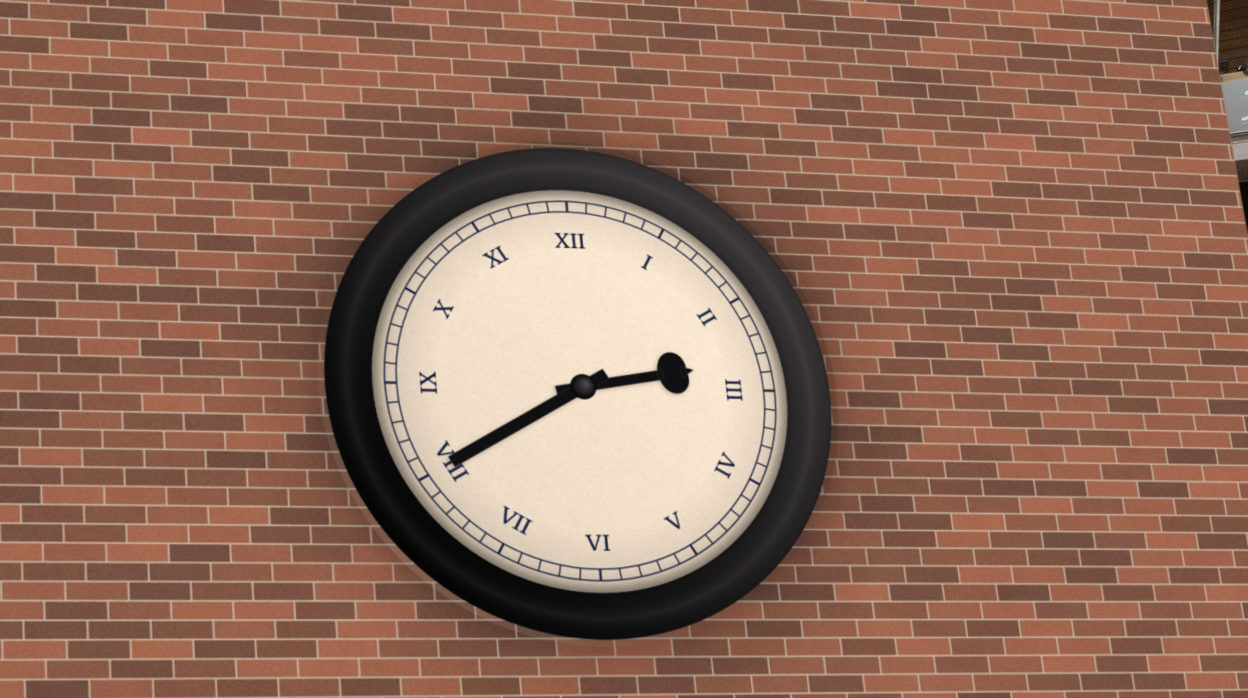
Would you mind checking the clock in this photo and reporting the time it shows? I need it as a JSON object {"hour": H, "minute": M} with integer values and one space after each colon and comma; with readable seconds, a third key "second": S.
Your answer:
{"hour": 2, "minute": 40}
